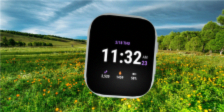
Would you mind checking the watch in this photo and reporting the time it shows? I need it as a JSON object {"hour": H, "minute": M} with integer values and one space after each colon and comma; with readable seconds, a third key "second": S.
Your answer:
{"hour": 11, "minute": 32}
